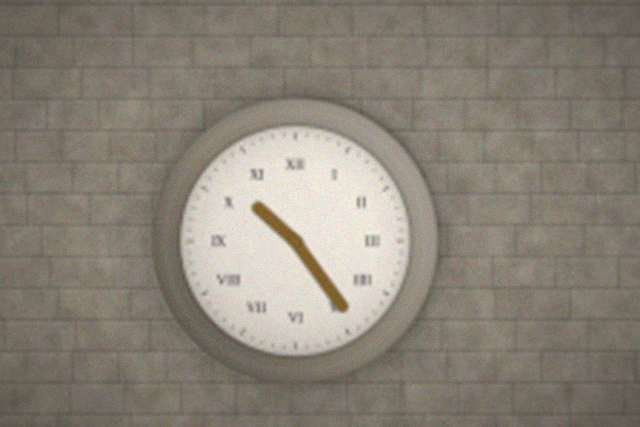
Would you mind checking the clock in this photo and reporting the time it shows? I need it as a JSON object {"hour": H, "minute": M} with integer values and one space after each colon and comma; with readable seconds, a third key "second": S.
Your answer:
{"hour": 10, "minute": 24}
